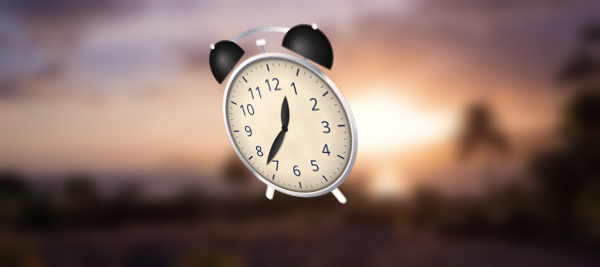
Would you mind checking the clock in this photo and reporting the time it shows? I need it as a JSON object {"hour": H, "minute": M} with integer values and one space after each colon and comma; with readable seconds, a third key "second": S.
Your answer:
{"hour": 12, "minute": 37}
